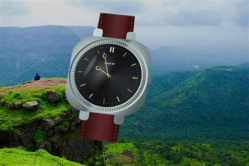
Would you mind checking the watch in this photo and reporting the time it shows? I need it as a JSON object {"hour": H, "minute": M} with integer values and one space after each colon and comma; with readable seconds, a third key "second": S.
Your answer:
{"hour": 9, "minute": 57}
